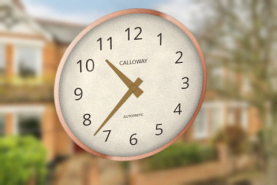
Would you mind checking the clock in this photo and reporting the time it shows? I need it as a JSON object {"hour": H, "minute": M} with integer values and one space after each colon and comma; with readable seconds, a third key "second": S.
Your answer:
{"hour": 10, "minute": 37}
